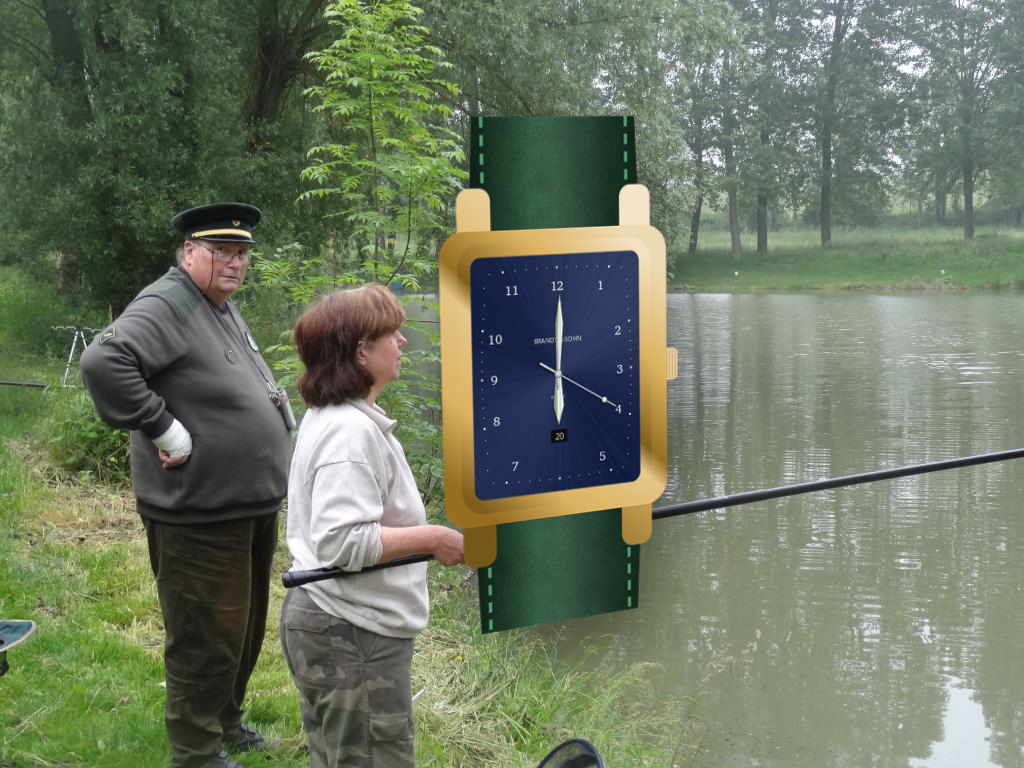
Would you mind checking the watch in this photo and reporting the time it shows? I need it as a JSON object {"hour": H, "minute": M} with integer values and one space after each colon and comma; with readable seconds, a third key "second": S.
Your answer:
{"hour": 6, "minute": 0, "second": 20}
